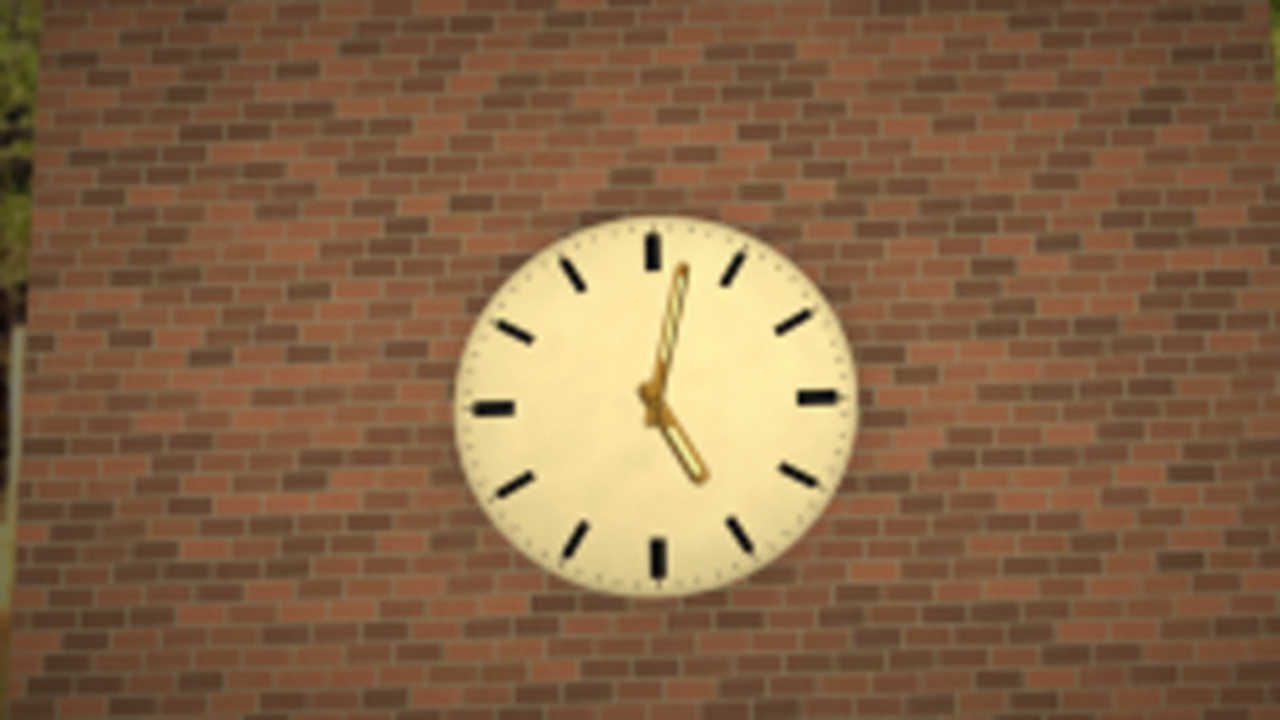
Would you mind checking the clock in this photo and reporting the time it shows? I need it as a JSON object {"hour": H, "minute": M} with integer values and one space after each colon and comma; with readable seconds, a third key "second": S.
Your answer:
{"hour": 5, "minute": 2}
